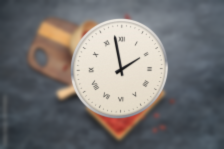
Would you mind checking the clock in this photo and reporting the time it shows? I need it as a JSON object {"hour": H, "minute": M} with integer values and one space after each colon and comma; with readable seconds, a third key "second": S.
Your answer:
{"hour": 1, "minute": 58}
